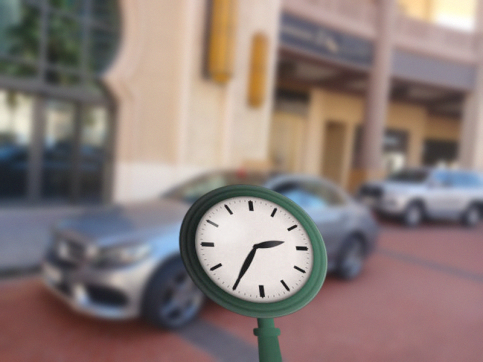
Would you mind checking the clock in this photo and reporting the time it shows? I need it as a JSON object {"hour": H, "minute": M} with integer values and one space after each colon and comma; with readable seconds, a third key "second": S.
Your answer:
{"hour": 2, "minute": 35}
